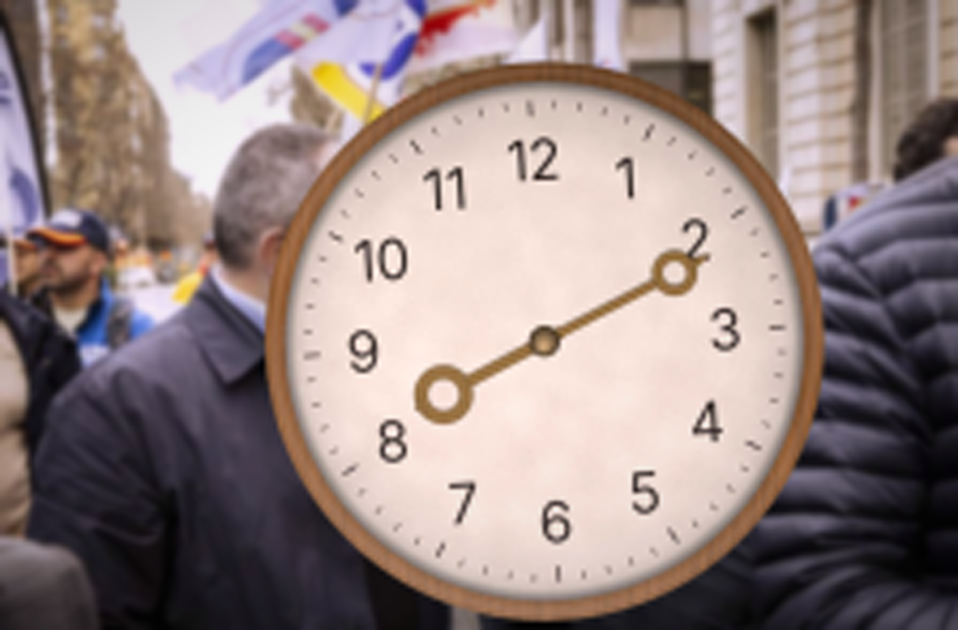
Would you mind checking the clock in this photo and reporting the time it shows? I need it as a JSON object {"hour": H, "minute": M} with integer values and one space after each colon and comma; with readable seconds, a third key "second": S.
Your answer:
{"hour": 8, "minute": 11}
